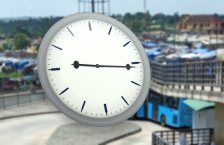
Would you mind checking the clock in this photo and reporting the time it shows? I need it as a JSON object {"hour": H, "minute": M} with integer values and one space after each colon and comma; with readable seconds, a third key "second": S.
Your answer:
{"hour": 9, "minute": 16}
